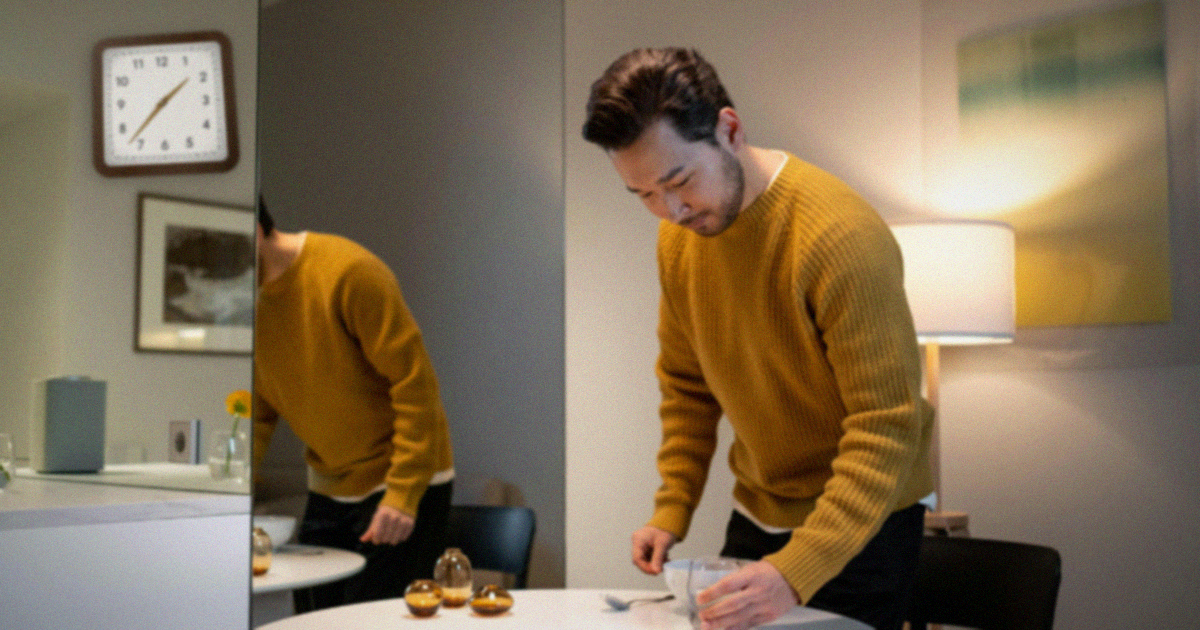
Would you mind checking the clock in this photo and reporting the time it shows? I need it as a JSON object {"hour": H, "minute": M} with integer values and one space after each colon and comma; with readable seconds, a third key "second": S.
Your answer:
{"hour": 1, "minute": 37}
